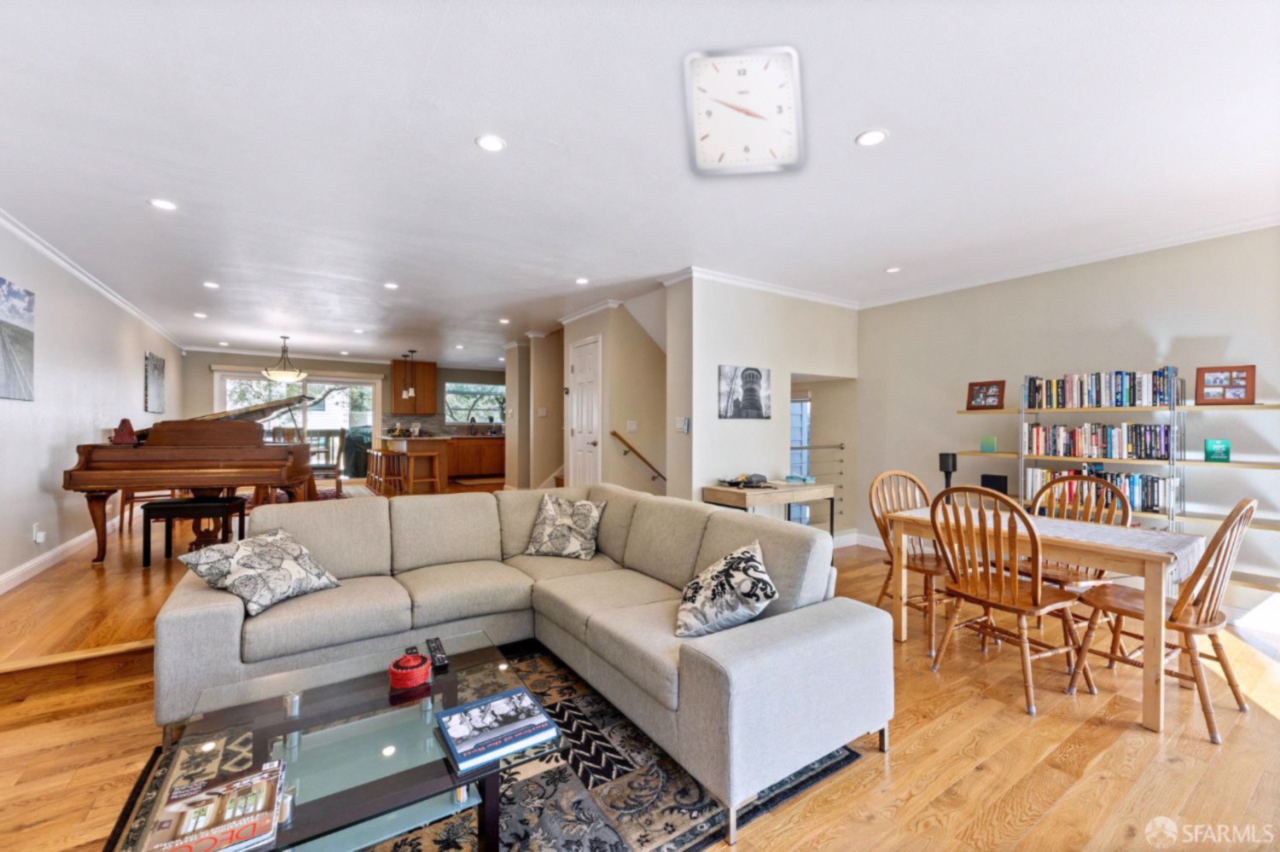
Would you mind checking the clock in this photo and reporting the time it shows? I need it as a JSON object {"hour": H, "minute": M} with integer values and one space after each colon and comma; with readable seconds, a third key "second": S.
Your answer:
{"hour": 3, "minute": 49}
